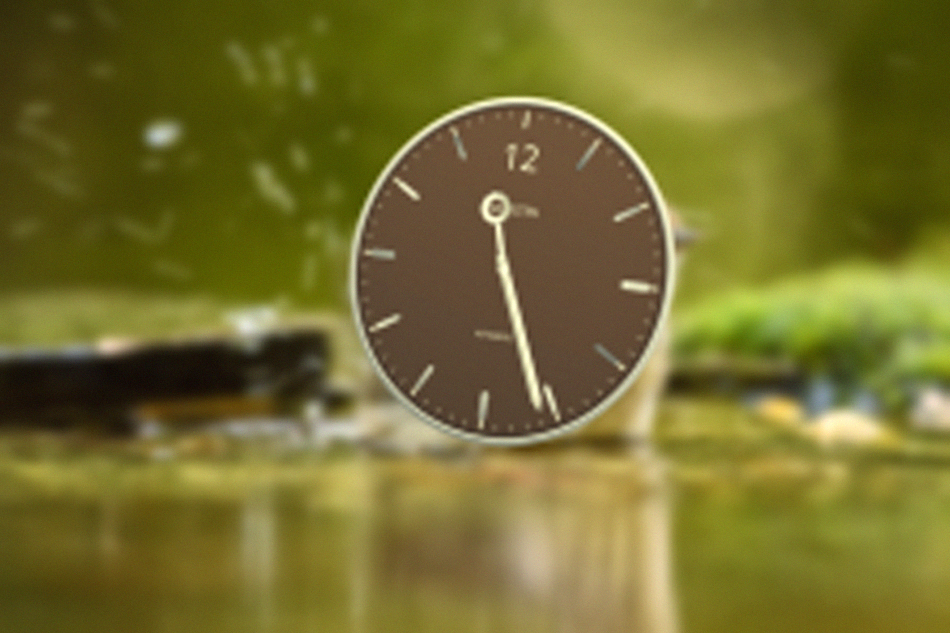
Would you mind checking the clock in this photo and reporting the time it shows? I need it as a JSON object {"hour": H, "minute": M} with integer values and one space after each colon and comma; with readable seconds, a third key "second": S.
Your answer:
{"hour": 11, "minute": 26}
